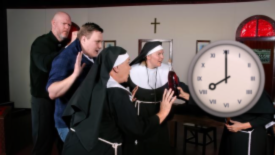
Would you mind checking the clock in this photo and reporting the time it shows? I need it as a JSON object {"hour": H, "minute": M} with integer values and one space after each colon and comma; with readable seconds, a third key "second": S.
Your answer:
{"hour": 8, "minute": 0}
